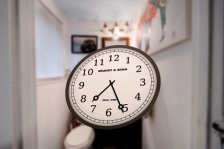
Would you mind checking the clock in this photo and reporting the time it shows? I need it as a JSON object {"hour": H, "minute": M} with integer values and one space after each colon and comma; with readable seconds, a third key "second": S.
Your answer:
{"hour": 7, "minute": 26}
